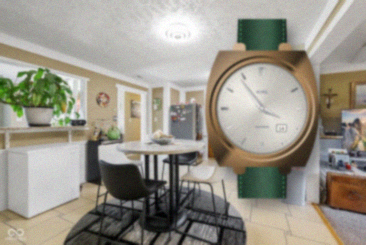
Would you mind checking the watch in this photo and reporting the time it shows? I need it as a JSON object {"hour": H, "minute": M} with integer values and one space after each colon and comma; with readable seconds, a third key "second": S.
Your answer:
{"hour": 3, "minute": 54}
